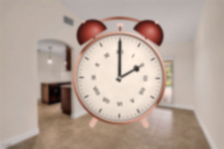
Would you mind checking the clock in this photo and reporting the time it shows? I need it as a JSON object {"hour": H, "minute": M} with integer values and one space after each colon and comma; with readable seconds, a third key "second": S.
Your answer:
{"hour": 2, "minute": 0}
